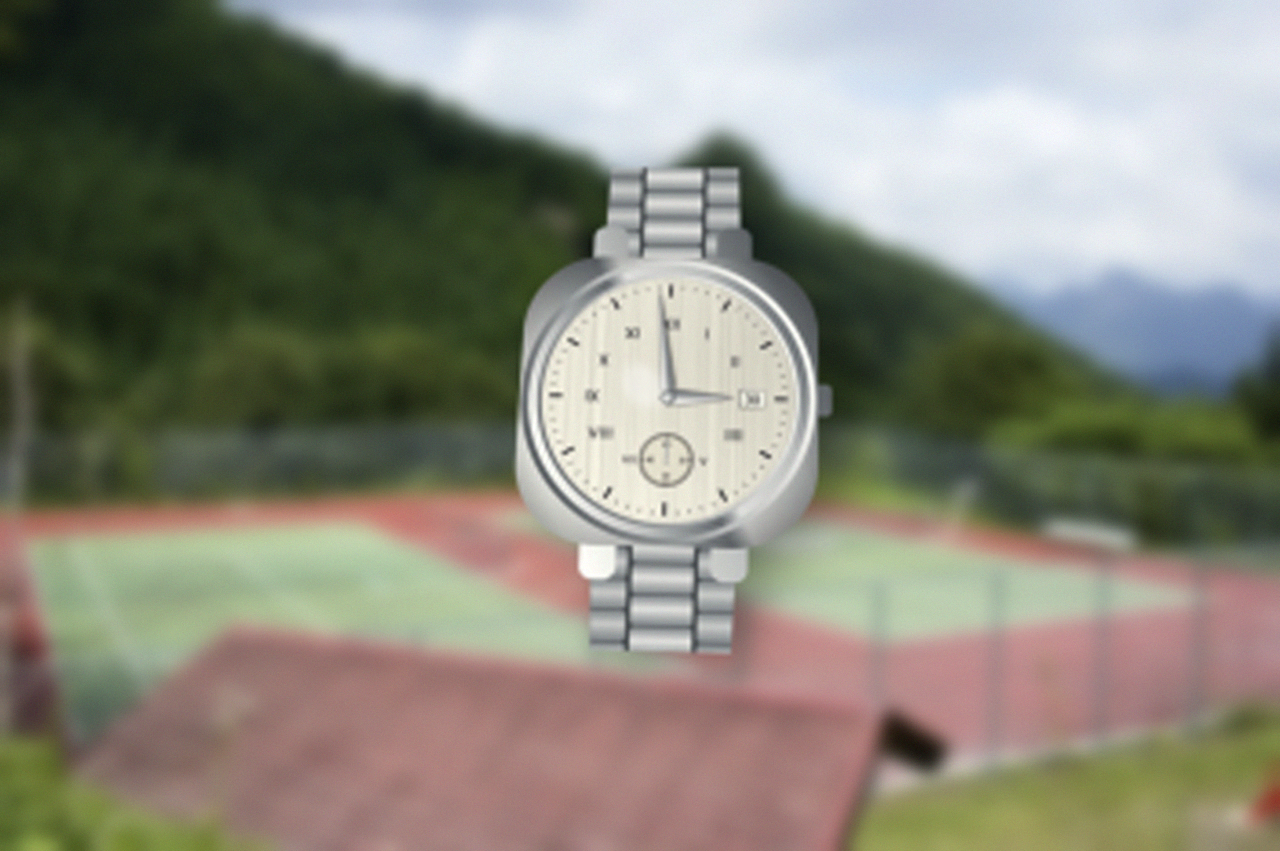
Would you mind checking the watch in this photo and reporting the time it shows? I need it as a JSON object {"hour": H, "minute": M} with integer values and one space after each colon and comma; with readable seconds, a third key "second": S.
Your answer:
{"hour": 2, "minute": 59}
